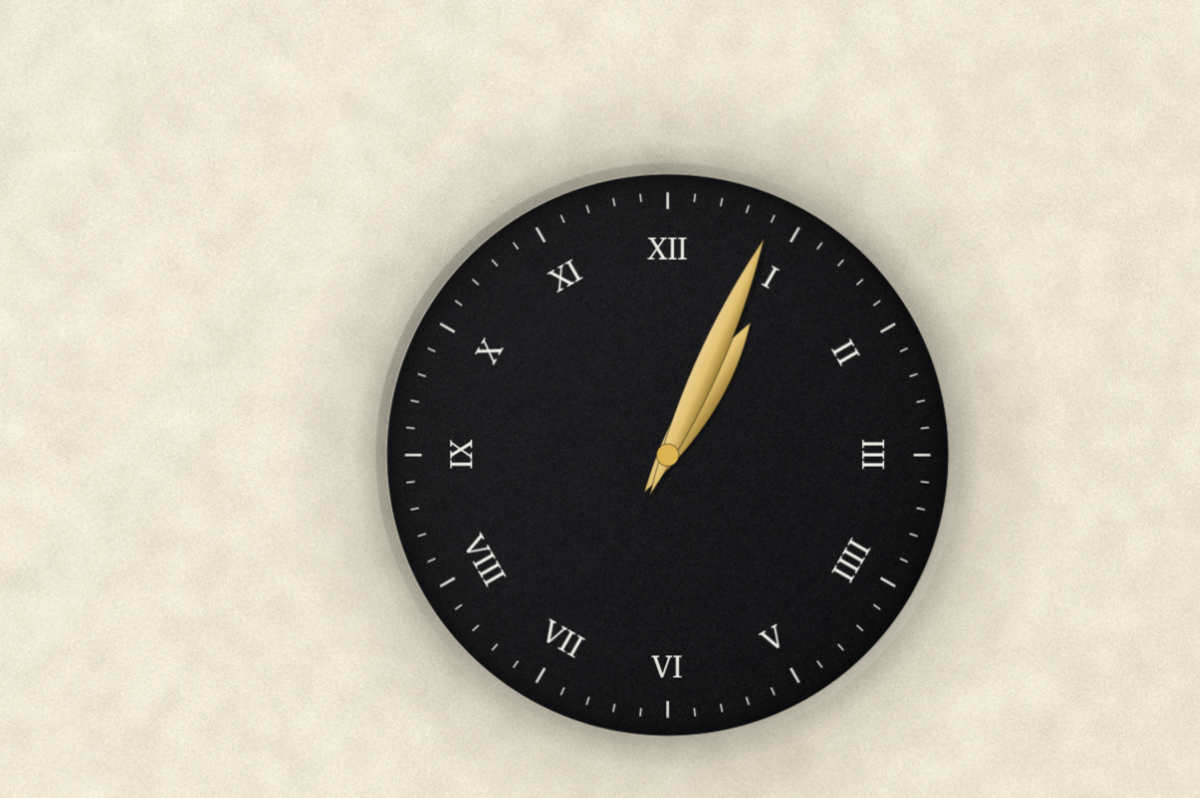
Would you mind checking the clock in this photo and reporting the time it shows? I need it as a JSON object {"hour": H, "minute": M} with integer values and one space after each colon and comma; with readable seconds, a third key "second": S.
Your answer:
{"hour": 1, "minute": 4}
